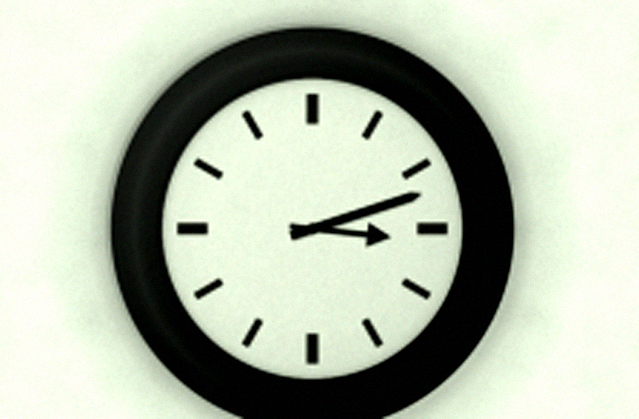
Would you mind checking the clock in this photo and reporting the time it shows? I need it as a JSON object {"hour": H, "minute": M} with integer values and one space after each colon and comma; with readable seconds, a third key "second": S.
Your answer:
{"hour": 3, "minute": 12}
